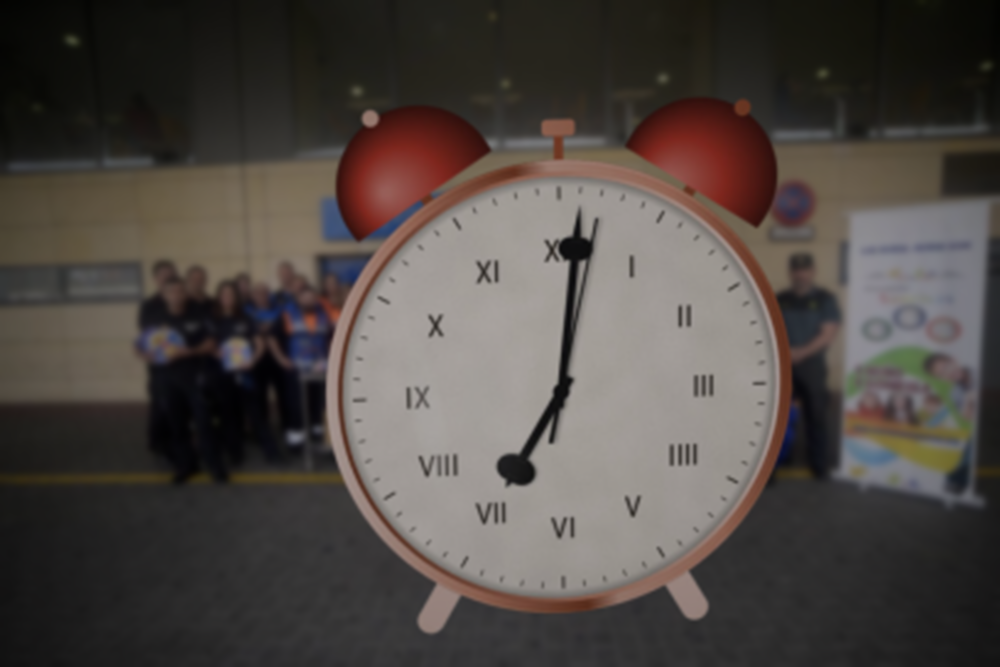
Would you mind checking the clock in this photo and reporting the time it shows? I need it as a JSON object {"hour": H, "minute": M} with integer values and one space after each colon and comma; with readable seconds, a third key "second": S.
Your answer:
{"hour": 7, "minute": 1, "second": 2}
